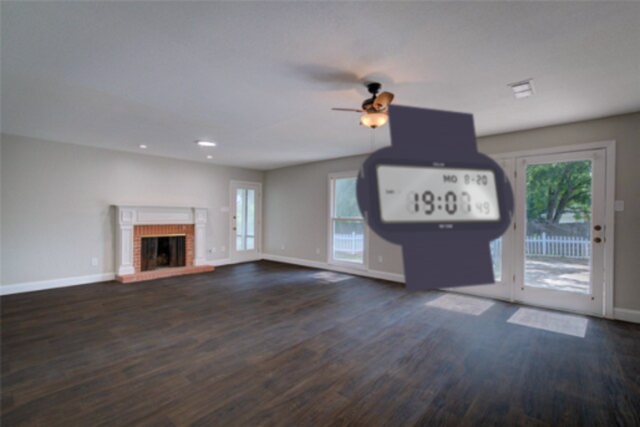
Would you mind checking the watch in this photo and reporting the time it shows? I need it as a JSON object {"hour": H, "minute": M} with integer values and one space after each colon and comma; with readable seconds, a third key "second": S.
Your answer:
{"hour": 19, "minute": 7, "second": 49}
